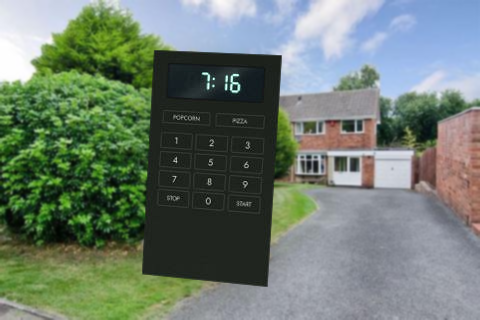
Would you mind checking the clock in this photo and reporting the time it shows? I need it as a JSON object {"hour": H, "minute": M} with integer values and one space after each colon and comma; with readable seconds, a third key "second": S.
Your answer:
{"hour": 7, "minute": 16}
